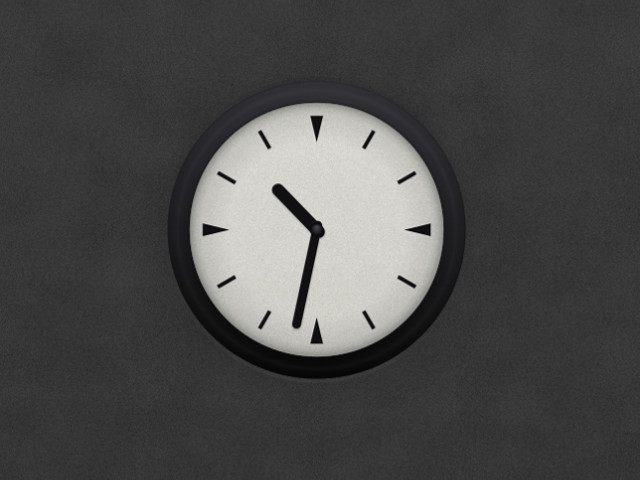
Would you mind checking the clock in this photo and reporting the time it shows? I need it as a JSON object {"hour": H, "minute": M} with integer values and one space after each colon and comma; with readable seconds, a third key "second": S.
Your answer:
{"hour": 10, "minute": 32}
